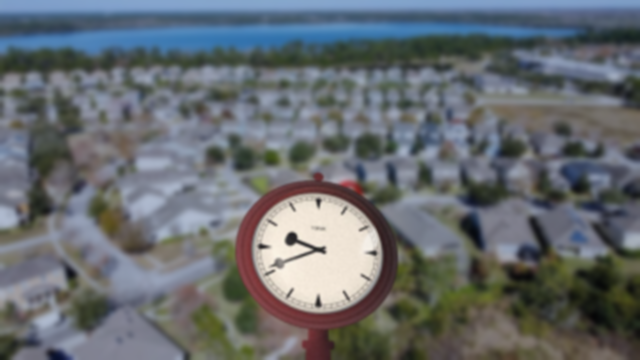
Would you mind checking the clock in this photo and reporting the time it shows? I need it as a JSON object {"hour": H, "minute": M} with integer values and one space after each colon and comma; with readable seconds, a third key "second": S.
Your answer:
{"hour": 9, "minute": 41}
